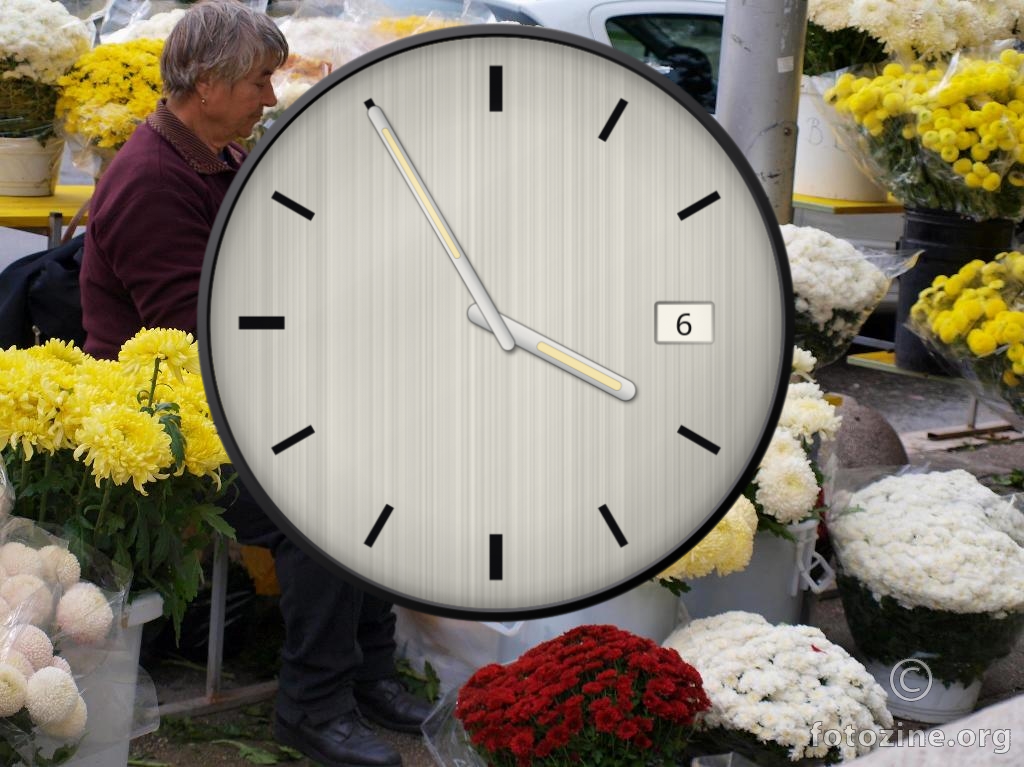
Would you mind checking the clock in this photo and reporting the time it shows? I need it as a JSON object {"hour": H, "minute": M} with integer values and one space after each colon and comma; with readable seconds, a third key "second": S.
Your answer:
{"hour": 3, "minute": 55}
